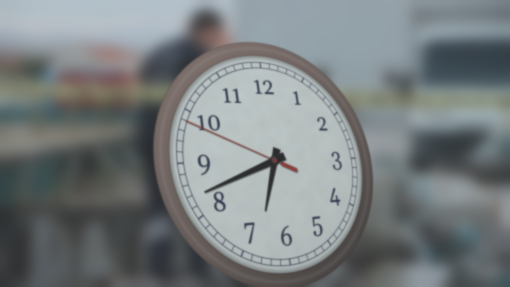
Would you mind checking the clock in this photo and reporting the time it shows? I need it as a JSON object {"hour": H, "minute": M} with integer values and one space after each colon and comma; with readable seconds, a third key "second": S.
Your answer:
{"hour": 6, "minute": 41, "second": 49}
